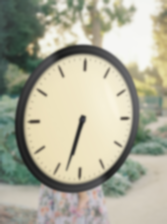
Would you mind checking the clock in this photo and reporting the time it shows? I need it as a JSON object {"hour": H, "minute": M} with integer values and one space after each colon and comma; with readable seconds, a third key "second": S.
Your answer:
{"hour": 6, "minute": 33}
